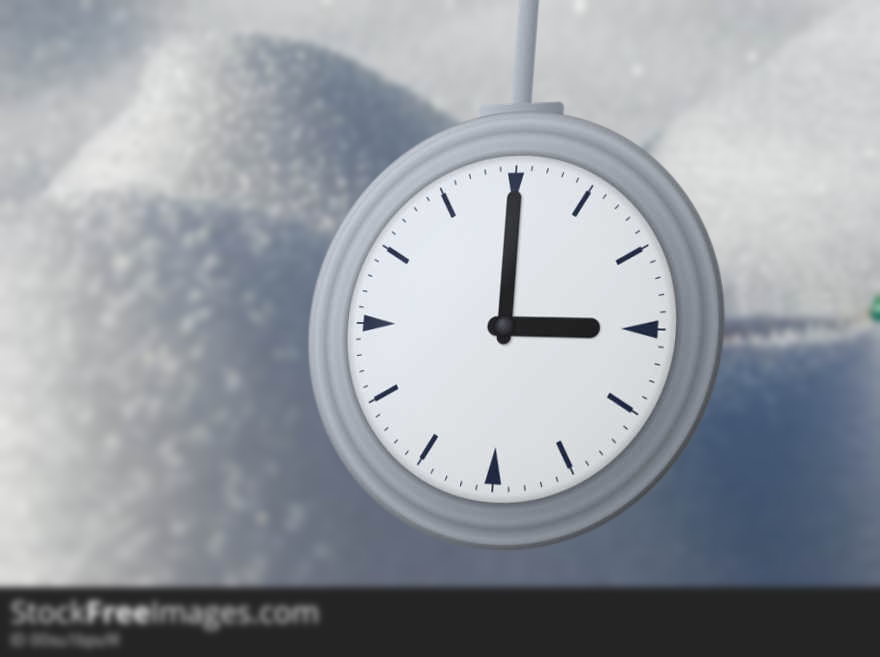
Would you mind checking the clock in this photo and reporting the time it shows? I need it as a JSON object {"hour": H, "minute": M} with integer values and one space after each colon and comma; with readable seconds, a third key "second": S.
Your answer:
{"hour": 3, "minute": 0}
